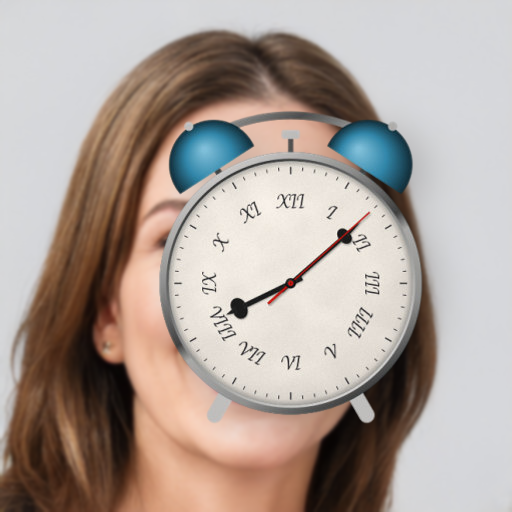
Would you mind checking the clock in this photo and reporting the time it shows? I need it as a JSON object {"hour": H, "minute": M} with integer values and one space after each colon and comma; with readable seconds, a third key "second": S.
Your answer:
{"hour": 8, "minute": 8, "second": 8}
